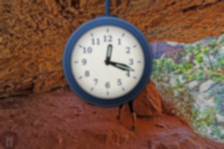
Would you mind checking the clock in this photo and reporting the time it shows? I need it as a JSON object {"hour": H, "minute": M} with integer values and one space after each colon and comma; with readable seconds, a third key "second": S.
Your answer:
{"hour": 12, "minute": 18}
